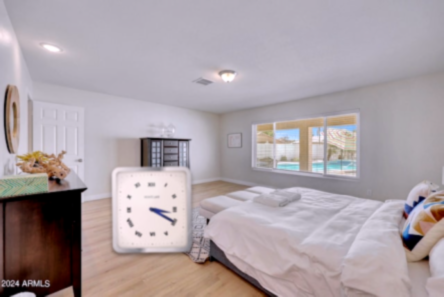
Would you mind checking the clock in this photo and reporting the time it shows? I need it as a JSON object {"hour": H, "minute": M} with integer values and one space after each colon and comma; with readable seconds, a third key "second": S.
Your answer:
{"hour": 3, "minute": 20}
